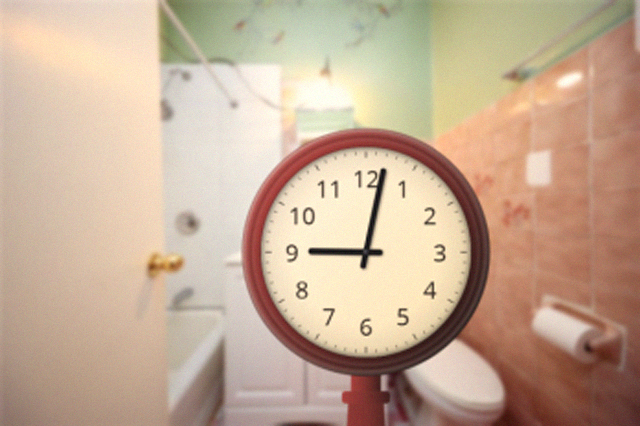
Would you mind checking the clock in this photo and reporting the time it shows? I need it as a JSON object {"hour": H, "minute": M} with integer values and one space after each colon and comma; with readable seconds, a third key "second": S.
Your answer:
{"hour": 9, "minute": 2}
